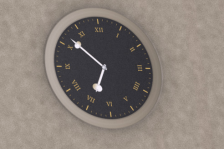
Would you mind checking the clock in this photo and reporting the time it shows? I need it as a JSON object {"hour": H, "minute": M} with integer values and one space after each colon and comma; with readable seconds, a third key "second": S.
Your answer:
{"hour": 6, "minute": 52}
